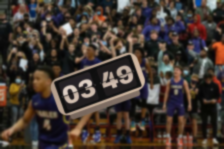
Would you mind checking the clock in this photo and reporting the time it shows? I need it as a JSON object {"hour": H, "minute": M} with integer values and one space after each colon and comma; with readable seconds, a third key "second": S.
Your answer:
{"hour": 3, "minute": 49}
